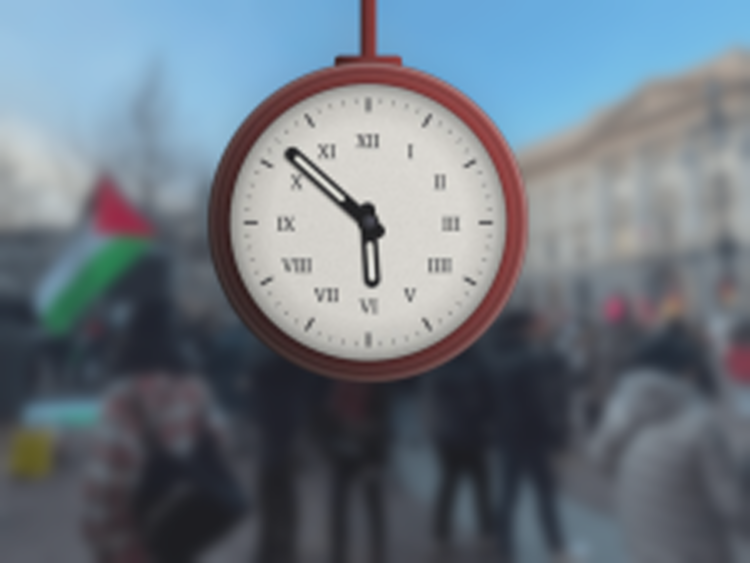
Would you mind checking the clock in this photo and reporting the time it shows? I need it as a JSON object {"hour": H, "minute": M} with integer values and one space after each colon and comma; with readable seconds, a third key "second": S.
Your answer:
{"hour": 5, "minute": 52}
